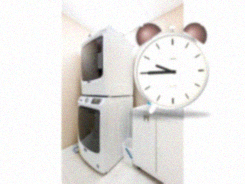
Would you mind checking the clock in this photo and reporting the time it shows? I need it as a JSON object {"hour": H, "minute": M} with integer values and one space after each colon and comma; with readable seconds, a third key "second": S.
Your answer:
{"hour": 9, "minute": 45}
